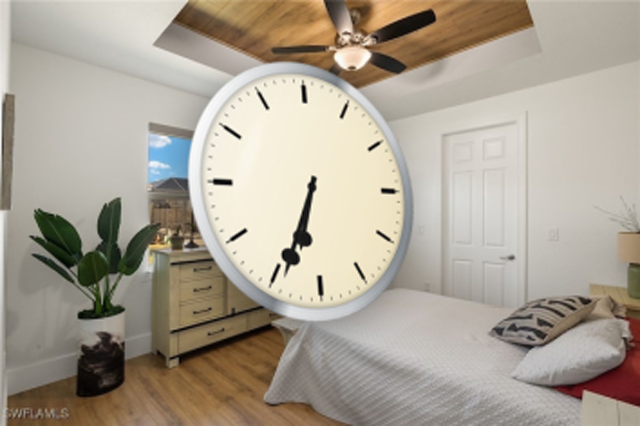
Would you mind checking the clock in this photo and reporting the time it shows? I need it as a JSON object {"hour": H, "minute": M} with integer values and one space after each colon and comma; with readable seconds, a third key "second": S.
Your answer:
{"hour": 6, "minute": 34}
